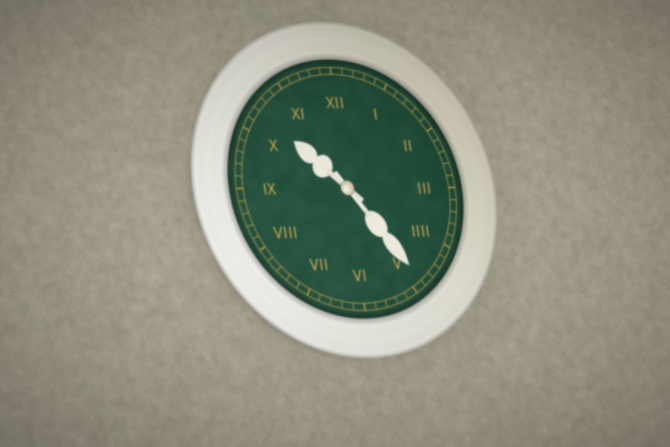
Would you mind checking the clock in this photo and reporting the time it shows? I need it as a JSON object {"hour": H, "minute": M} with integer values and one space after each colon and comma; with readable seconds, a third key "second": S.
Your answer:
{"hour": 10, "minute": 24}
